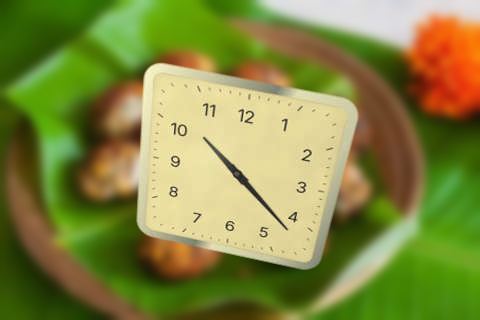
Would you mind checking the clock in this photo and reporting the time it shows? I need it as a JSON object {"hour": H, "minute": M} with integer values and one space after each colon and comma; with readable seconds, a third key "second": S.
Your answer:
{"hour": 10, "minute": 22}
